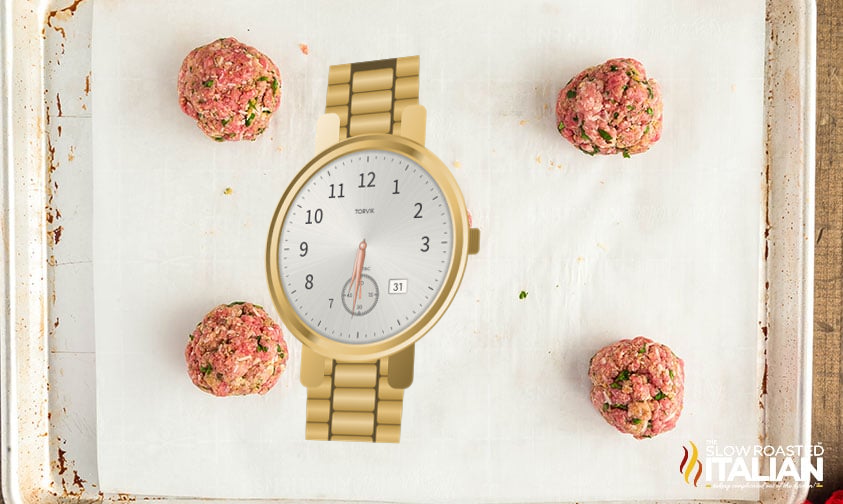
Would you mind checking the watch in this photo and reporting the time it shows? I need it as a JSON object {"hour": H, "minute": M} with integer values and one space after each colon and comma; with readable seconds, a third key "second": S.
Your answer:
{"hour": 6, "minute": 31}
